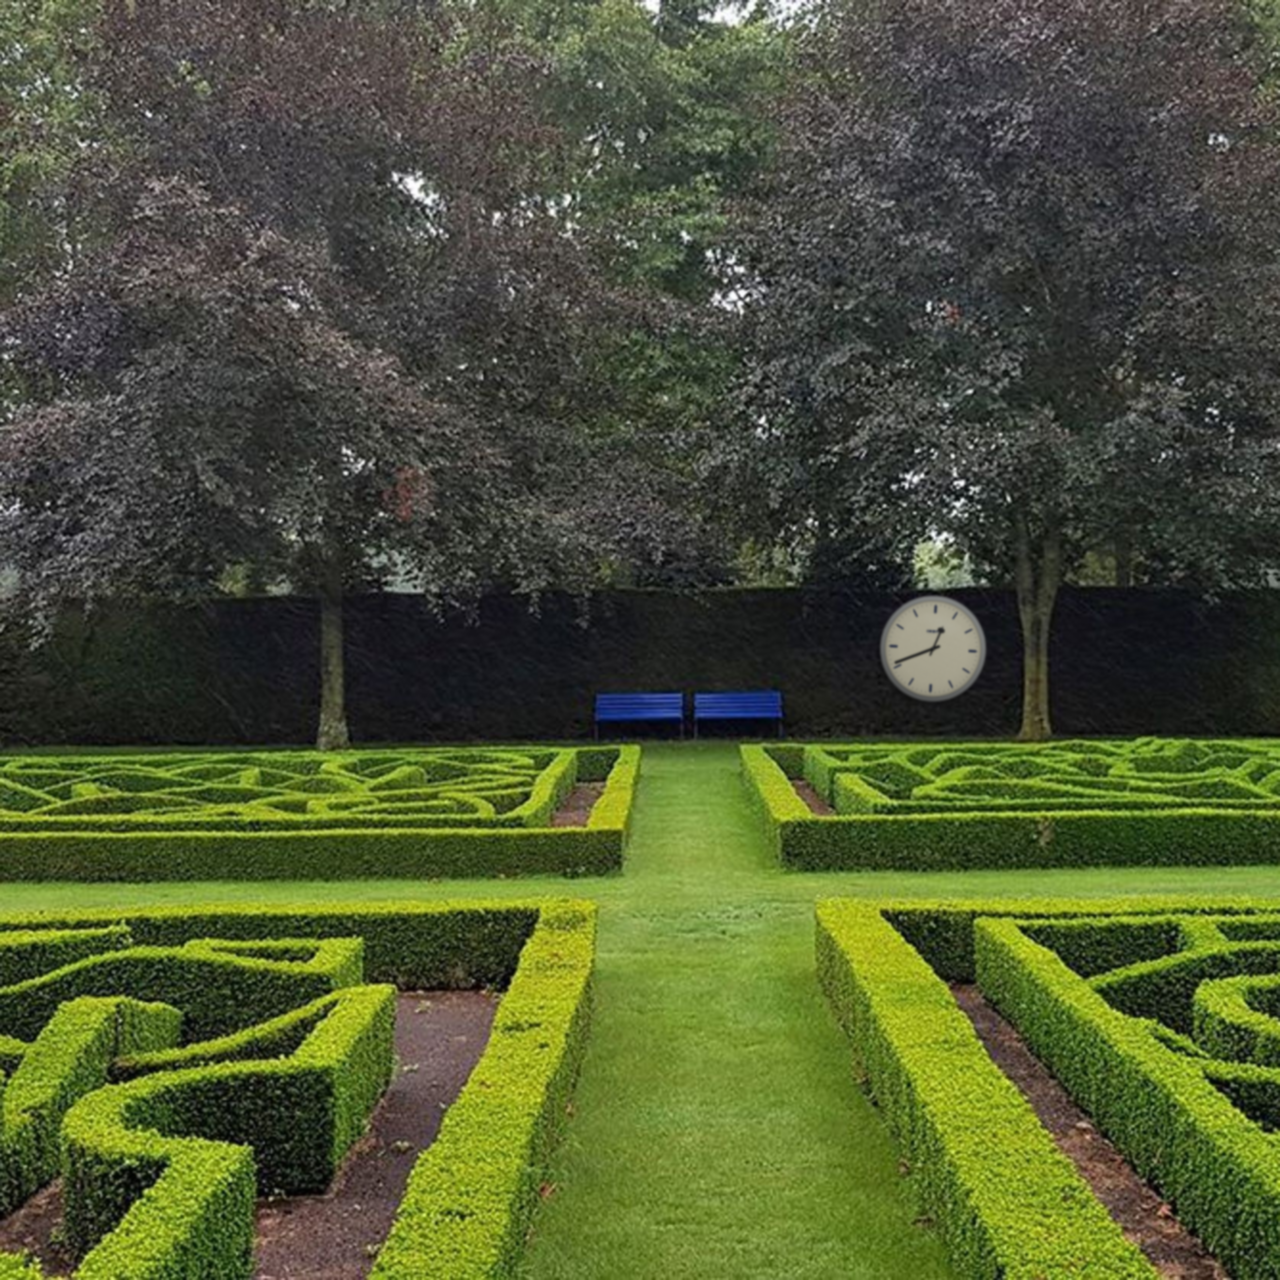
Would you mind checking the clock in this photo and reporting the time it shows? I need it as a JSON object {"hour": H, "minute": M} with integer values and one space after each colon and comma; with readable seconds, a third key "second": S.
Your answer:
{"hour": 12, "minute": 41}
